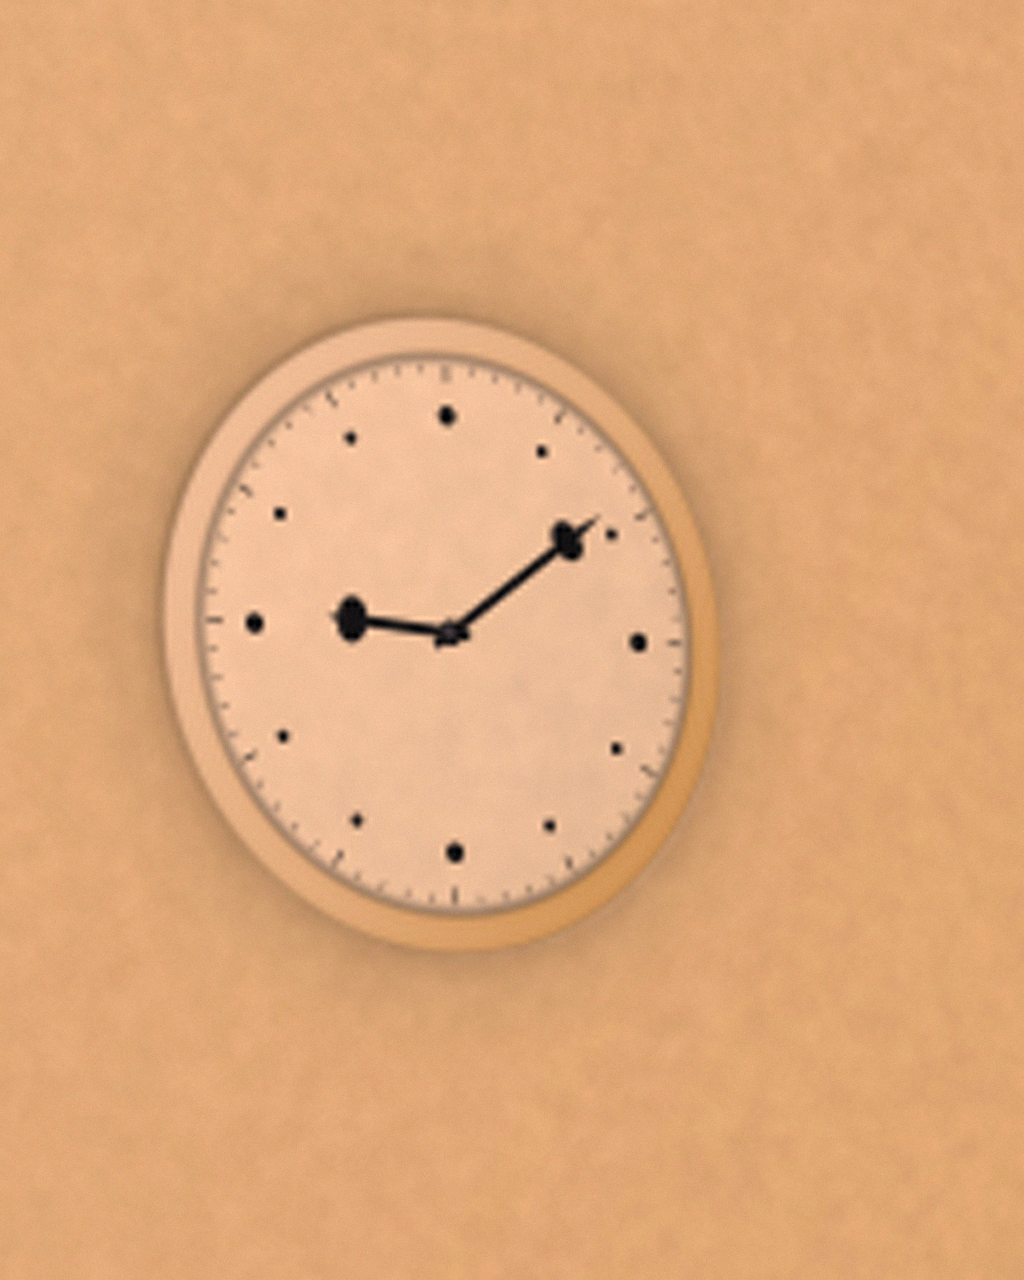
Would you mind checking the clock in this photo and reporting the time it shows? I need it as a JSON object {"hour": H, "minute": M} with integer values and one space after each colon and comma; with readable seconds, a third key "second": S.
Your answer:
{"hour": 9, "minute": 9}
